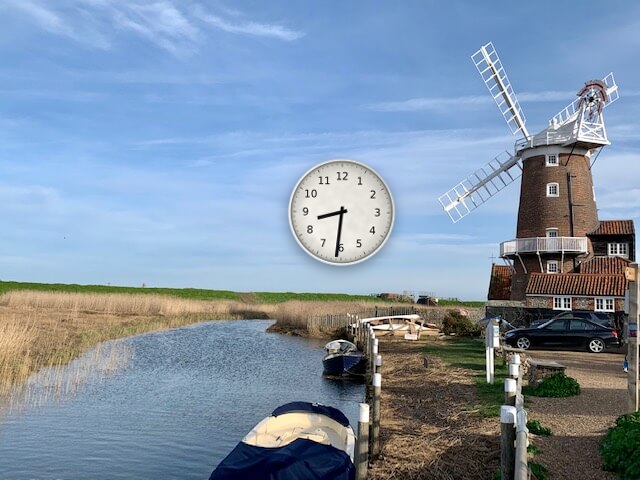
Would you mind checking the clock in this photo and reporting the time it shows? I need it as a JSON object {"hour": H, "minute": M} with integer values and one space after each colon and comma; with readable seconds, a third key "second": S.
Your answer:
{"hour": 8, "minute": 31}
